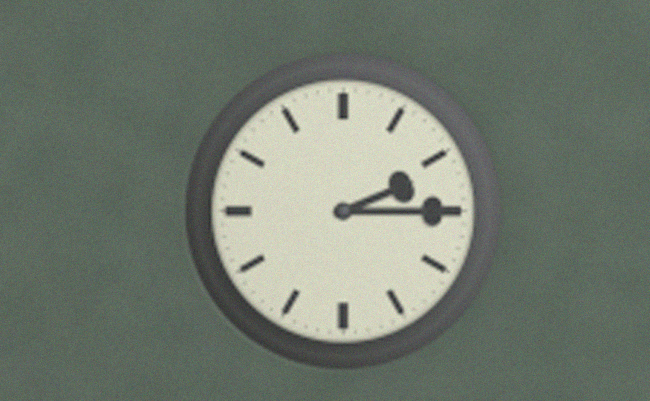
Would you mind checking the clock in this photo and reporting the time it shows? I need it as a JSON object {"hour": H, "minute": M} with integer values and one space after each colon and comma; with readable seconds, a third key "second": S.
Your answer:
{"hour": 2, "minute": 15}
